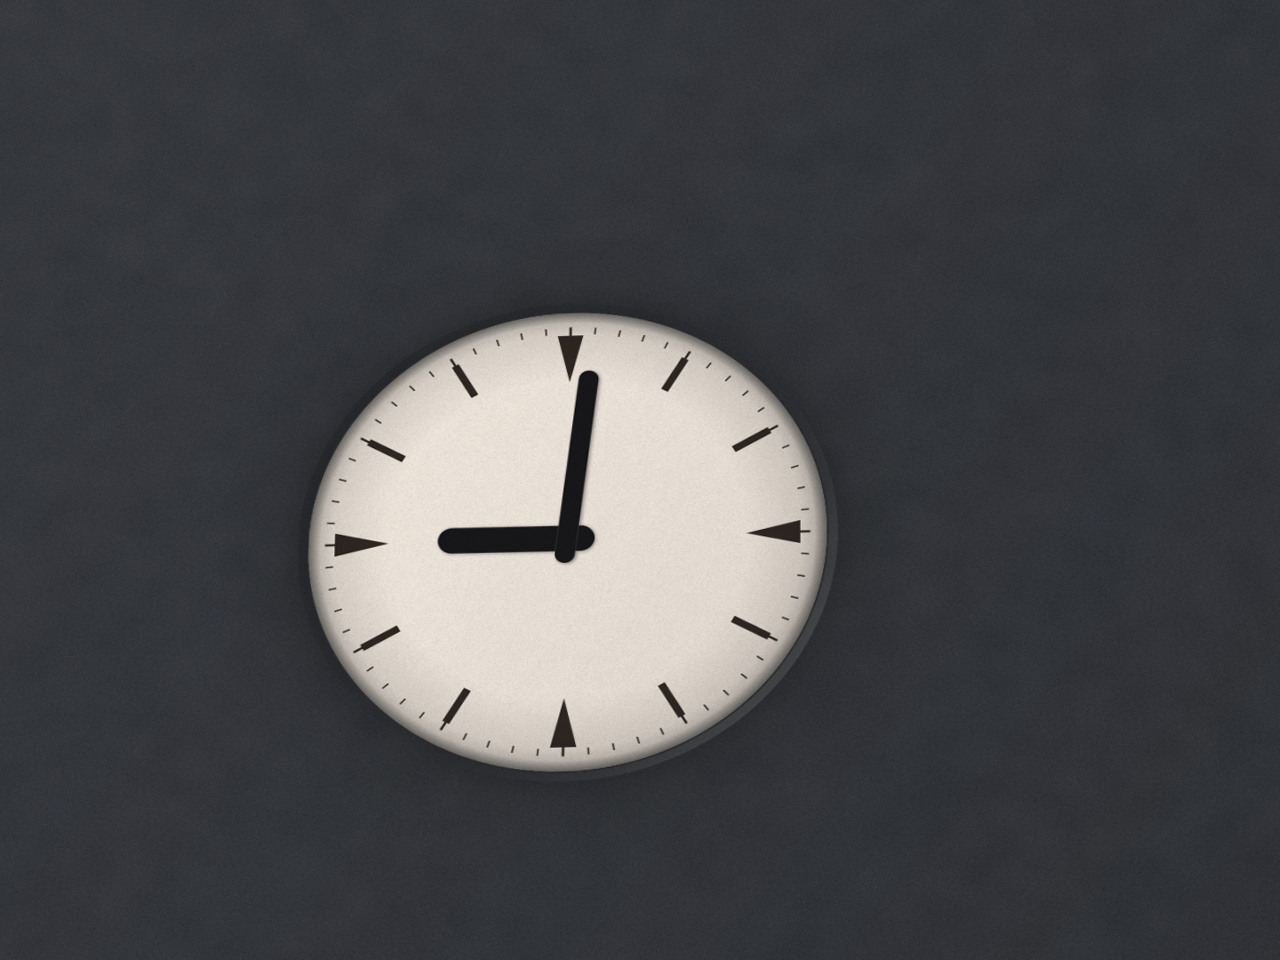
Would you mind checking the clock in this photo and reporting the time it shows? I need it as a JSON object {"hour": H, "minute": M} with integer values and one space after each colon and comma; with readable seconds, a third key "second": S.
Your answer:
{"hour": 9, "minute": 1}
